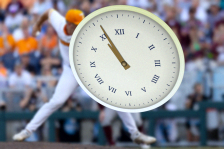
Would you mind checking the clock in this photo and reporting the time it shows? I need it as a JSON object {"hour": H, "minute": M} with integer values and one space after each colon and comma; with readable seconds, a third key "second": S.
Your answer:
{"hour": 10, "minute": 56}
